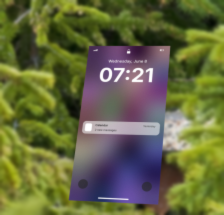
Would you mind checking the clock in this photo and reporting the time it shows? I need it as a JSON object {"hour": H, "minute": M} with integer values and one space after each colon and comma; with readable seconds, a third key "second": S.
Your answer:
{"hour": 7, "minute": 21}
